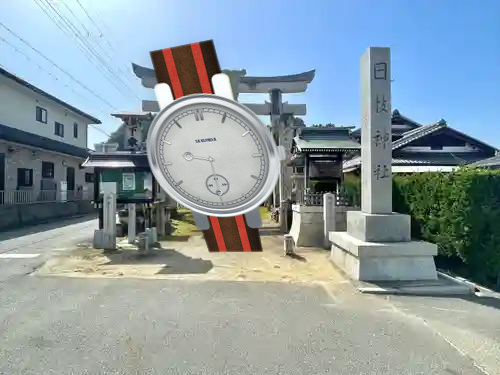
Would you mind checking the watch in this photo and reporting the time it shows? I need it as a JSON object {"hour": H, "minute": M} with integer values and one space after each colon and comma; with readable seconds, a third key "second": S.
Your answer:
{"hour": 9, "minute": 30}
